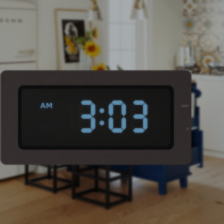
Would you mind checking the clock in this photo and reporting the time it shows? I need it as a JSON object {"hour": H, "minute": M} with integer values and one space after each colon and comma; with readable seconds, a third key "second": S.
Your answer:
{"hour": 3, "minute": 3}
